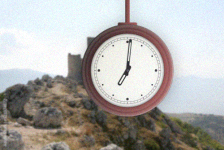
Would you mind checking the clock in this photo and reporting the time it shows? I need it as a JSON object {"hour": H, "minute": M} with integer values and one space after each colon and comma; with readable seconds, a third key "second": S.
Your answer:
{"hour": 7, "minute": 1}
